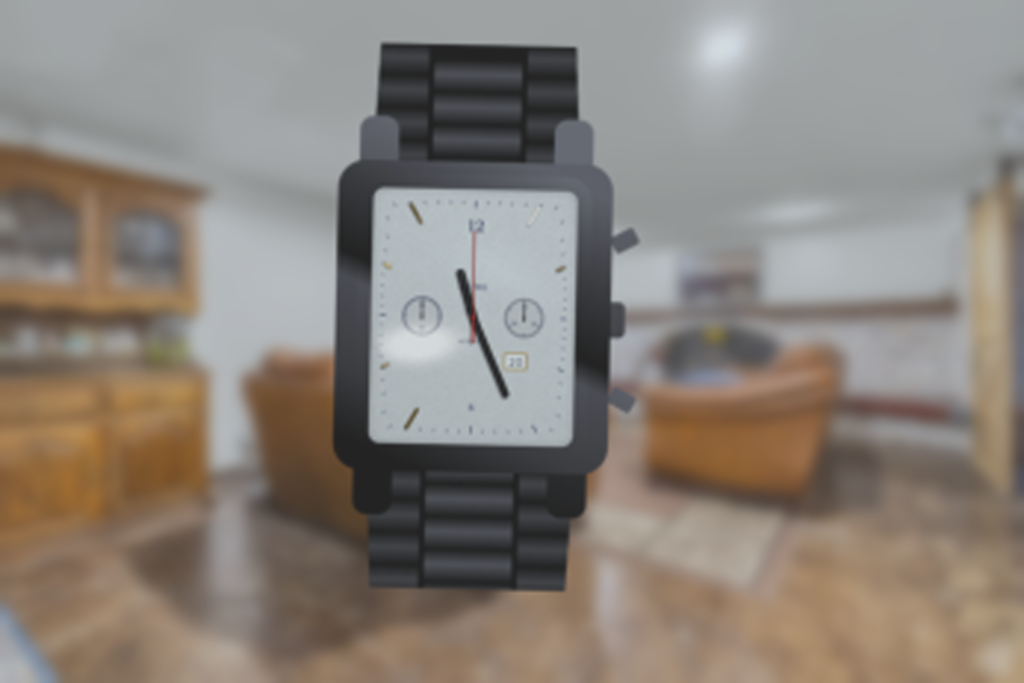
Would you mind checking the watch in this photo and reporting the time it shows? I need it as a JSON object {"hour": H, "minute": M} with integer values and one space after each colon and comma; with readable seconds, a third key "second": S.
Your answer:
{"hour": 11, "minute": 26}
